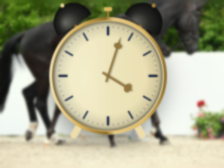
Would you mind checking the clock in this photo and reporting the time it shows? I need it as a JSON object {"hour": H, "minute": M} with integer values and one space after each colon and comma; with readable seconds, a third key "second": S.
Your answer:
{"hour": 4, "minute": 3}
